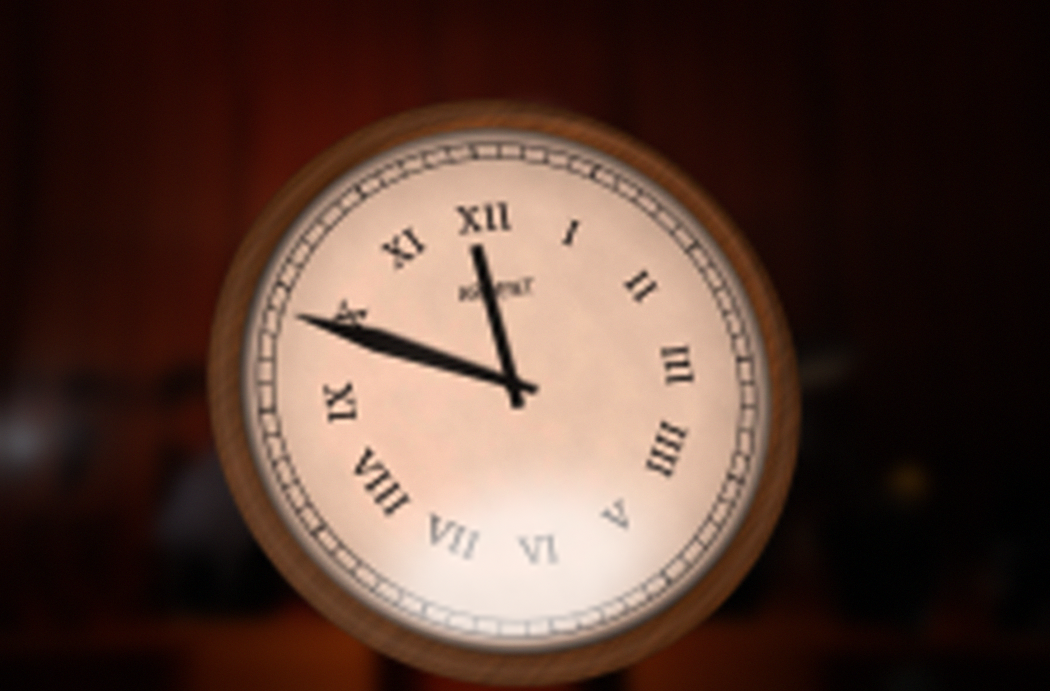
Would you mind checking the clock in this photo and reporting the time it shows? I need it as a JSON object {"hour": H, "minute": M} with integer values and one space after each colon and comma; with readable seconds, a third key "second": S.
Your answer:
{"hour": 11, "minute": 49}
